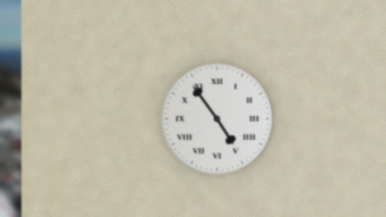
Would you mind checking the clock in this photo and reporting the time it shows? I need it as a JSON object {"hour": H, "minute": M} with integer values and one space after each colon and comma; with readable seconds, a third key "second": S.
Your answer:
{"hour": 4, "minute": 54}
